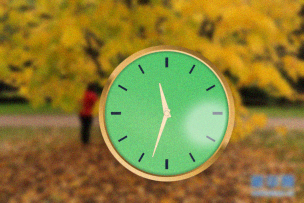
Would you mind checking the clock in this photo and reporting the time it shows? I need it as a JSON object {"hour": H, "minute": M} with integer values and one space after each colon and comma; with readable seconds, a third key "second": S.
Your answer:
{"hour": 11, "minute": 33}
